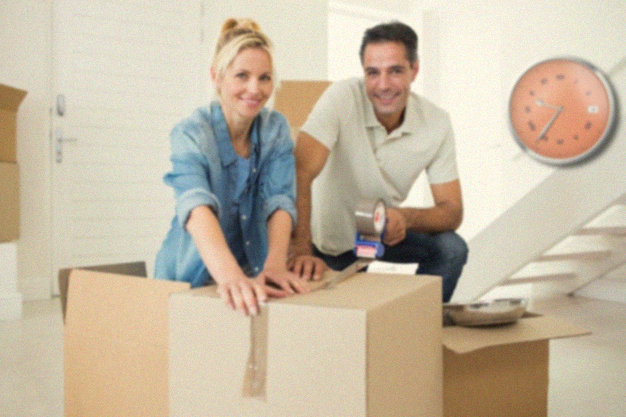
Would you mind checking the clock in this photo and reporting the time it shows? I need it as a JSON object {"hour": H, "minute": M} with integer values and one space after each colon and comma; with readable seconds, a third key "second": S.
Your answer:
{"hour": 9, "minute": 36}
